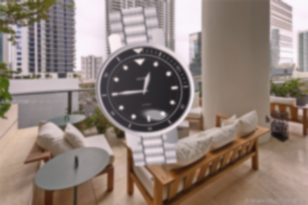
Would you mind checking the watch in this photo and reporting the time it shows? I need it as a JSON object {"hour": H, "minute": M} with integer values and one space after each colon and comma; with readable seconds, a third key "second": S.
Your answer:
{"hour": 12, "minute": 45}
